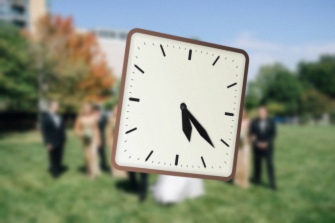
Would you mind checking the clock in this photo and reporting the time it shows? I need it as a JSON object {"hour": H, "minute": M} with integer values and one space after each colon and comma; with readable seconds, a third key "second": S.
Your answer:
{"hour": 5, "minute": 22}
